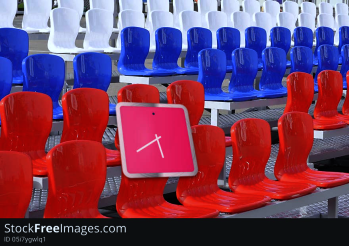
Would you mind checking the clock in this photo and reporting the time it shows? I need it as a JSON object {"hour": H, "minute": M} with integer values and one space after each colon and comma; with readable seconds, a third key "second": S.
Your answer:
{"hour": 5, "minute": 40}
